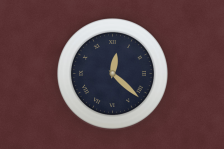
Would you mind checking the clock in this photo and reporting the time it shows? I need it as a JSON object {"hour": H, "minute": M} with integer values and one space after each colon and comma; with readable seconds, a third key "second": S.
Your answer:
{"hour": 12, "minute": 22}
